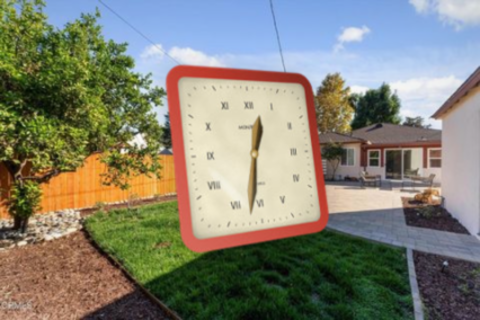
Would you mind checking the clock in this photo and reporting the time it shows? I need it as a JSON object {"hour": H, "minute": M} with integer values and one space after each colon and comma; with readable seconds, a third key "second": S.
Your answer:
{"hour": 12, "minute": 32}
